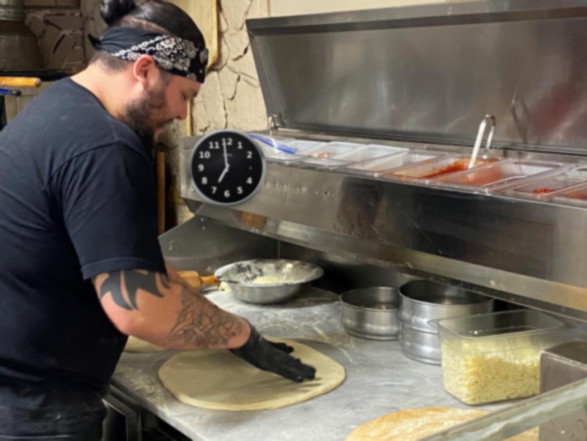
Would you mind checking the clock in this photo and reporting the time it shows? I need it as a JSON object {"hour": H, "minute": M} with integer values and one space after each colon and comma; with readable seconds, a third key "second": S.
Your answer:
{"hour": 6, "minute": 59}
